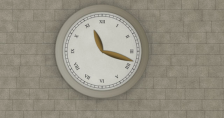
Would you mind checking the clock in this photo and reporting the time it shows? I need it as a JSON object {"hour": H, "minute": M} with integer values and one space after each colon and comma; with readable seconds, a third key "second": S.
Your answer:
{"hour": 11, "minute": 18}
